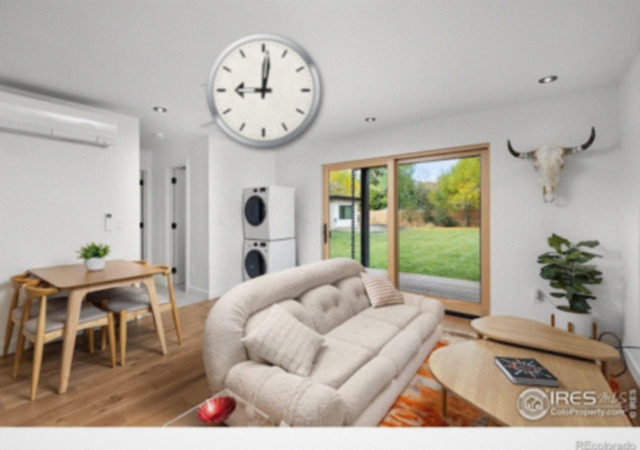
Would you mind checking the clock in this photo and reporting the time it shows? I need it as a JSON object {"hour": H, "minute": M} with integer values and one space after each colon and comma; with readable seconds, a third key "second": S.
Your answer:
{"hour": 9, "minute": 1}
